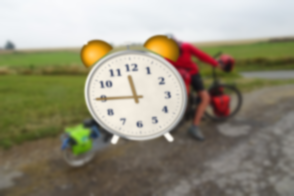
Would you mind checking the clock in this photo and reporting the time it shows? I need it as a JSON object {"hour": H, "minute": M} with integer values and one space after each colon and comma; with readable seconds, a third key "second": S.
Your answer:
{"hour": 11, "minute": 45}
